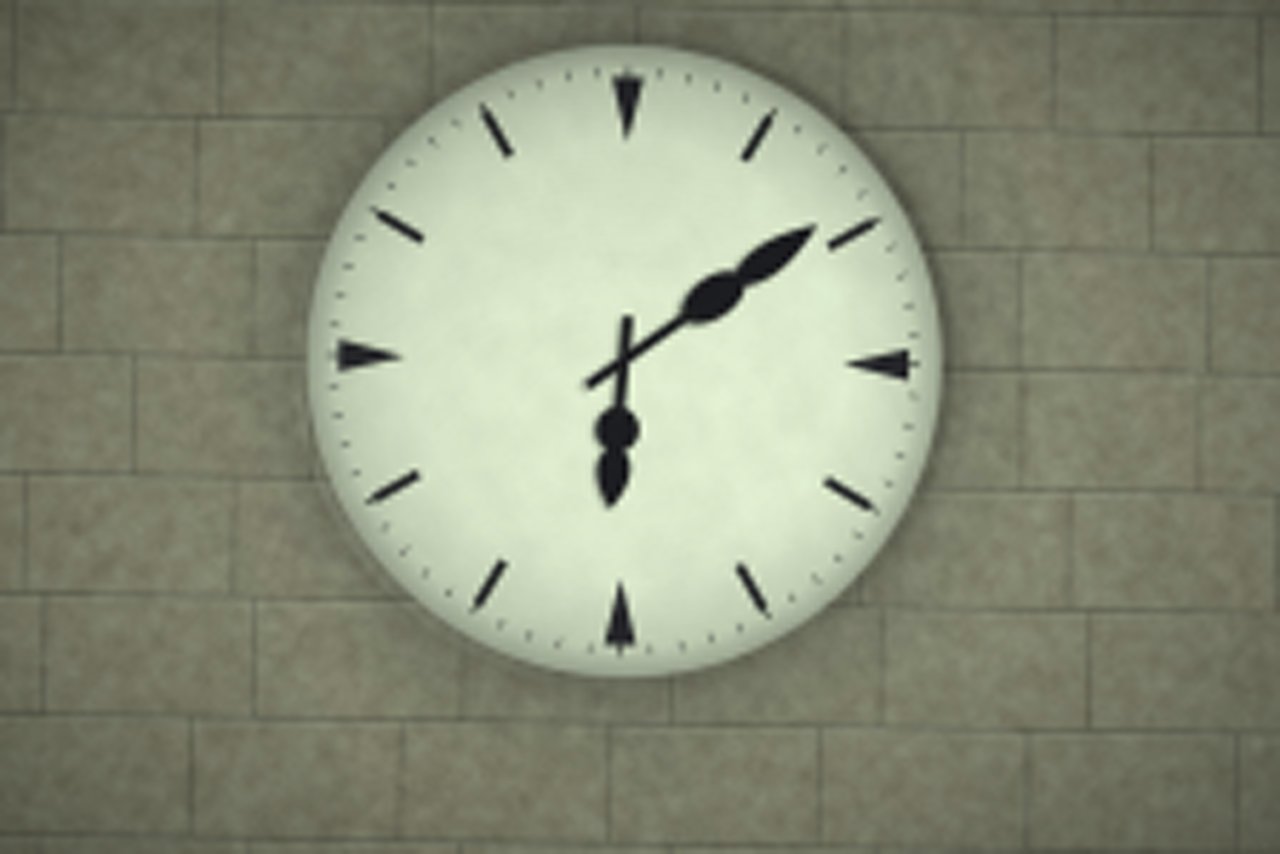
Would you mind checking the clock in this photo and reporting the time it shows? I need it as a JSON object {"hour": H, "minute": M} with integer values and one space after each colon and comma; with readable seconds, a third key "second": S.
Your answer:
{"hour": 6, "minute": 9}
